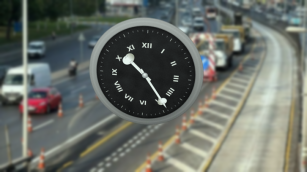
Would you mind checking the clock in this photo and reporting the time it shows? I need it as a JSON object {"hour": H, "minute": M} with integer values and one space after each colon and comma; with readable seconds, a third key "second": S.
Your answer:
{"hour": 10, "minute": 24}
